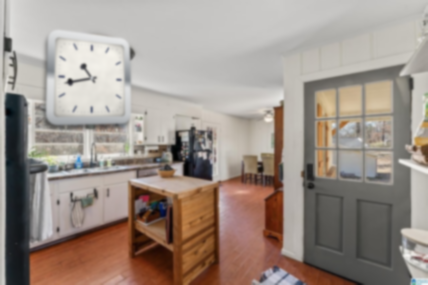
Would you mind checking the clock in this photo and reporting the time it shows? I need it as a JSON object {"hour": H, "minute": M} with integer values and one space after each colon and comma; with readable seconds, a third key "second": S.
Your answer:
{"hour": 10, "minute": 43}
